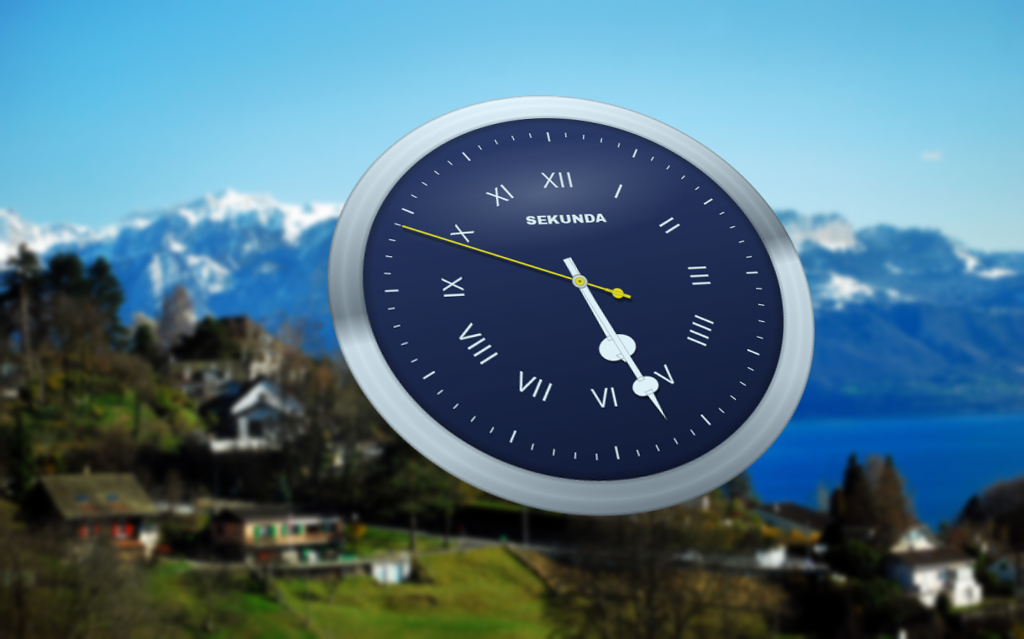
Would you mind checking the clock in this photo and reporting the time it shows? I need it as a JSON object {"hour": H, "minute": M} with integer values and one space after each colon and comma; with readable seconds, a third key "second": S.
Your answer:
{"hour": 5, "minute": 26, "second": 49}
